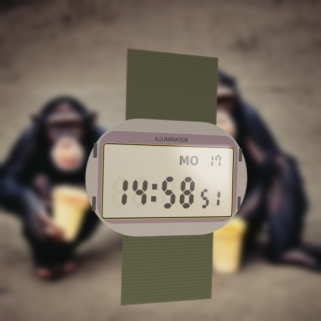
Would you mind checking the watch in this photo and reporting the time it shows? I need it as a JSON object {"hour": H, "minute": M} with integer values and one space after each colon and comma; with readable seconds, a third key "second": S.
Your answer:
{"hour": 14, "minute": 58, "second": 51}
